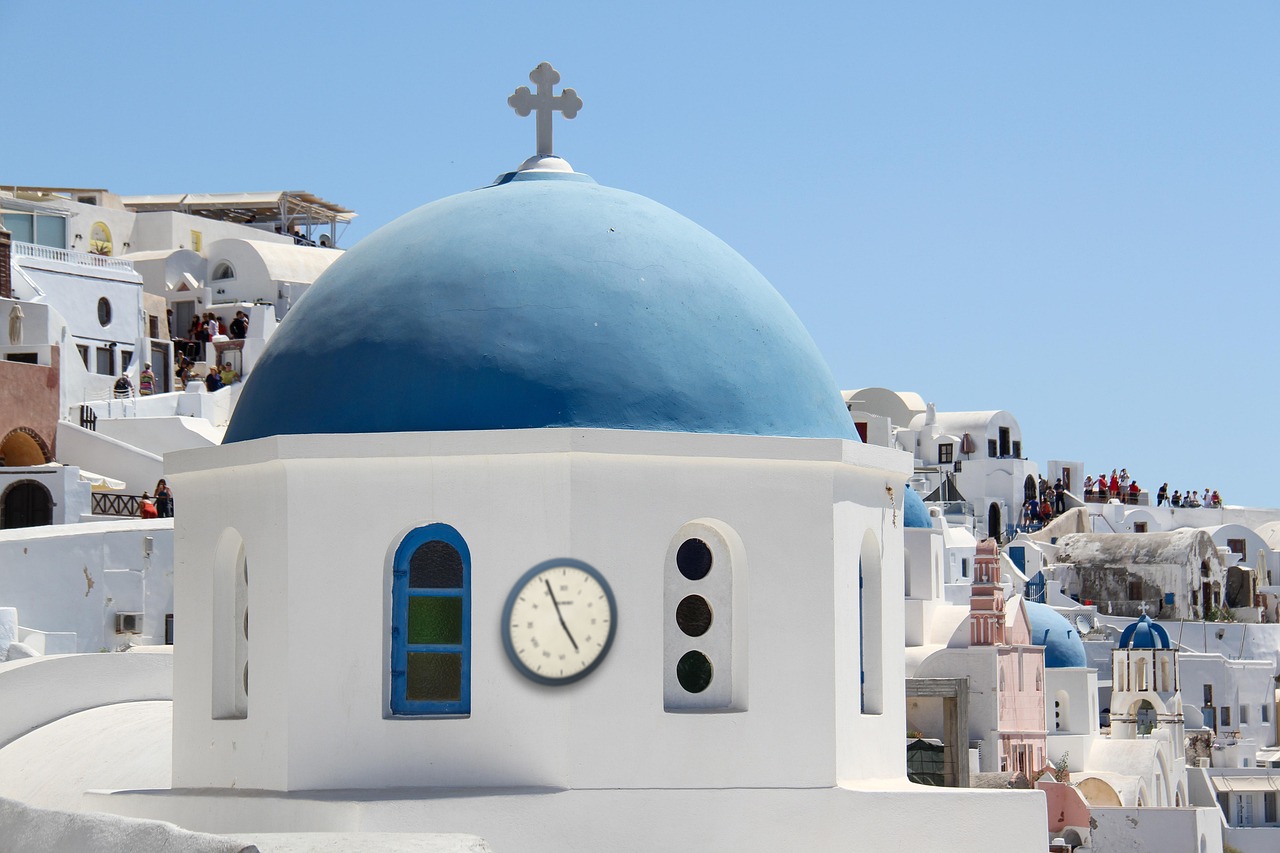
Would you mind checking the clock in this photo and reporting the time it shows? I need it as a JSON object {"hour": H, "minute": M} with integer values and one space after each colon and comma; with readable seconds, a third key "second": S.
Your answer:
{"hour": 4, "minute": 56}
